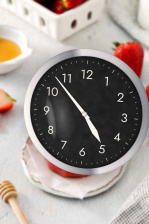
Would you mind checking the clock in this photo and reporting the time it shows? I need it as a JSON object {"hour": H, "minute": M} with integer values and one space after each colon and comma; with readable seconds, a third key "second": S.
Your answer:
{"hour": 4, "minute": 53}
